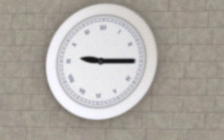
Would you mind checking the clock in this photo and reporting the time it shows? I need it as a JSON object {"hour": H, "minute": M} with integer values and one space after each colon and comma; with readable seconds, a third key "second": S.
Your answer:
{"hour": 9, "minute": 15}
